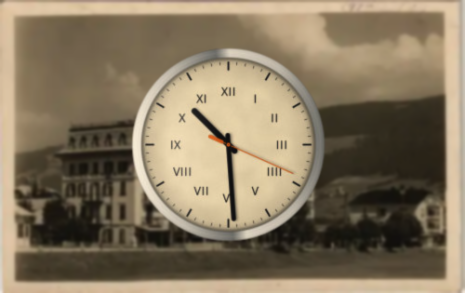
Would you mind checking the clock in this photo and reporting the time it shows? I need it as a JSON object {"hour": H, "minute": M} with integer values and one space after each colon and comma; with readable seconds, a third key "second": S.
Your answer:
{"hour": 10, "minute": 29, "second": 19}
